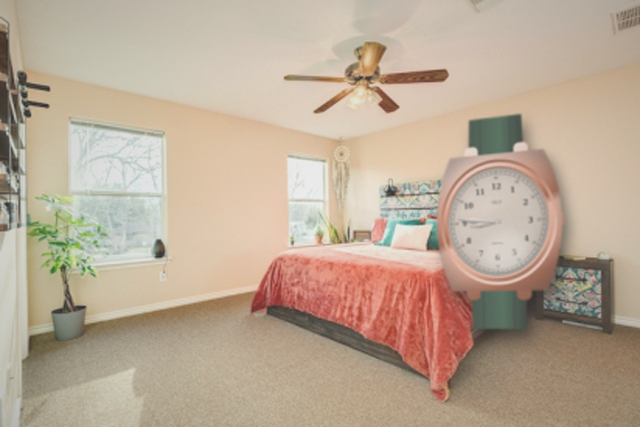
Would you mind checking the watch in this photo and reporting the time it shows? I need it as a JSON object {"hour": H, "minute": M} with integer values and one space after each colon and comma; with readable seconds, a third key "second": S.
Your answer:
{"hour": 8, "minute": 46}
